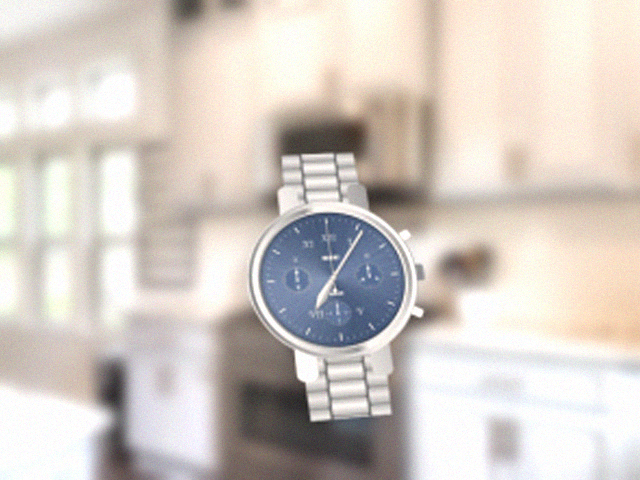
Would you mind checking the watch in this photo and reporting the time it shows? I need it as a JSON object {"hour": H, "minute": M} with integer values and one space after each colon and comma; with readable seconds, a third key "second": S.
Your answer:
{"hour": 7, "minute": 6}
